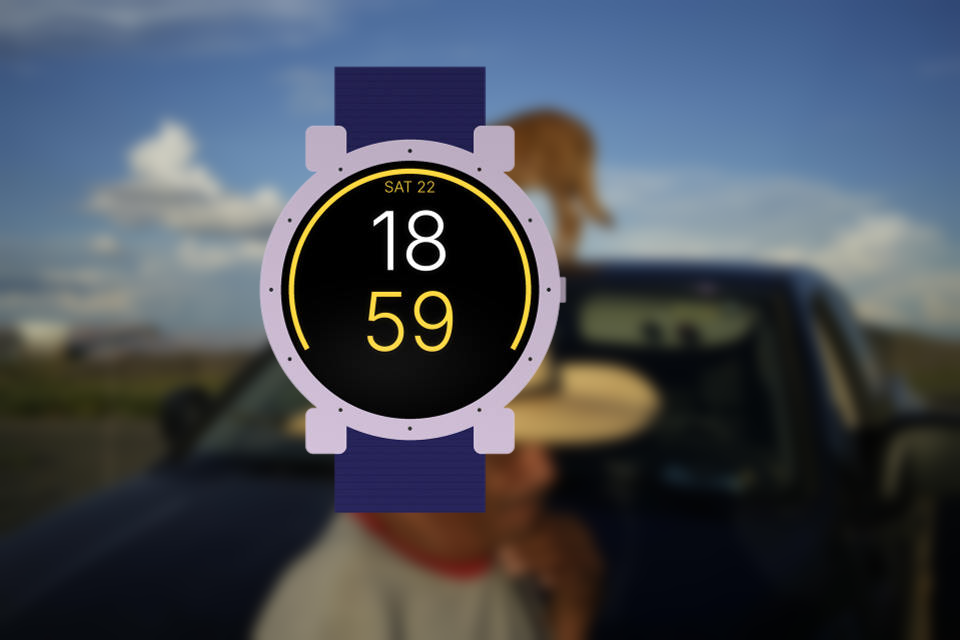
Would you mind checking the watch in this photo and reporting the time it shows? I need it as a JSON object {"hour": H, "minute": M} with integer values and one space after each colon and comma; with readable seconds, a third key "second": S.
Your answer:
{"hour": 18, "minute": 59}
